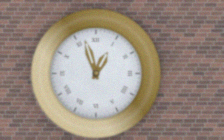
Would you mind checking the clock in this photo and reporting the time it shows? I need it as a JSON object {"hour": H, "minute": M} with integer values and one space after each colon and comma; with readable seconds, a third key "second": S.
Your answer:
{"hour": 12, "minute": 57}
